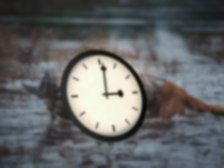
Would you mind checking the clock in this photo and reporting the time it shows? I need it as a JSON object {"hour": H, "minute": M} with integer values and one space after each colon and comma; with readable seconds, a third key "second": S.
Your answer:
{"hour": 3, "minute": 1}
